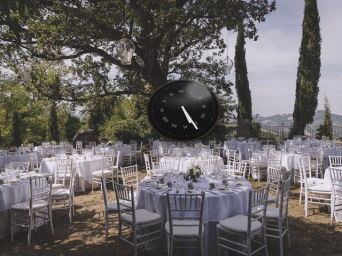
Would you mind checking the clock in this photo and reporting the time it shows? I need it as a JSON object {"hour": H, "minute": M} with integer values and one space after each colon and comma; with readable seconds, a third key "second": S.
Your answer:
{"hour": 5, "minute": 26}
